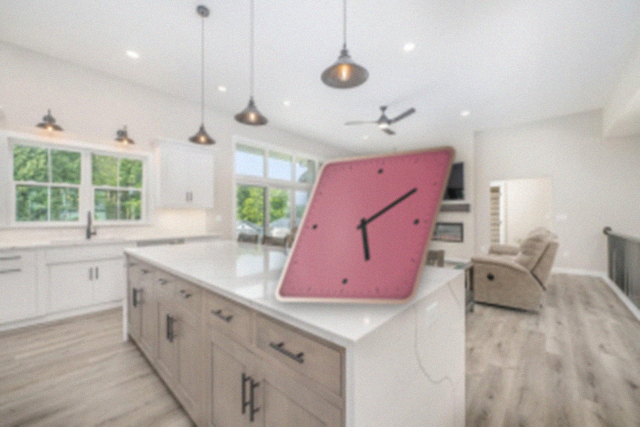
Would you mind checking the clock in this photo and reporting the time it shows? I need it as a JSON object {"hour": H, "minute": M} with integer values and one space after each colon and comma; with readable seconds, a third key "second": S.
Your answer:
{"hour": 5, "minute": 9}
